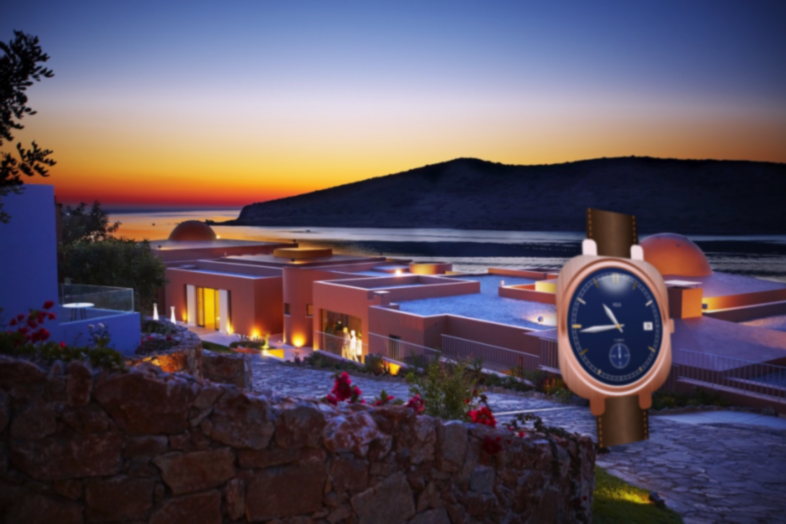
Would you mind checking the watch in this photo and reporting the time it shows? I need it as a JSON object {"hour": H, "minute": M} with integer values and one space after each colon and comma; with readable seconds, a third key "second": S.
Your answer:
{"hour": 10, "minute": 44}
